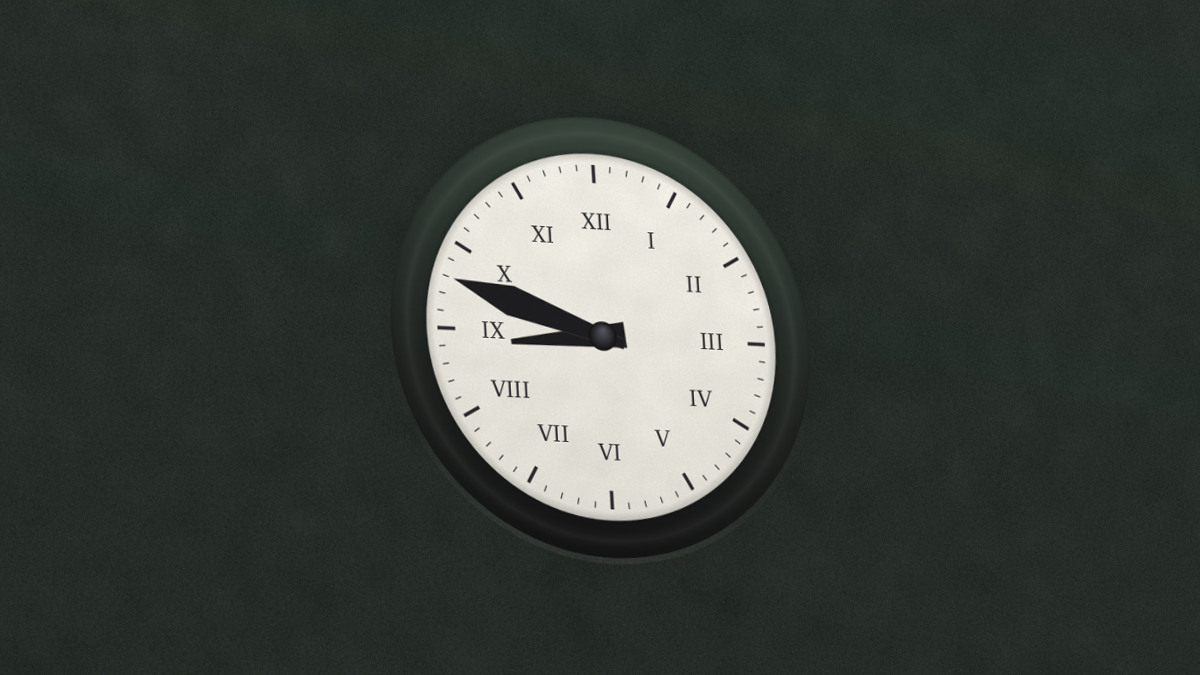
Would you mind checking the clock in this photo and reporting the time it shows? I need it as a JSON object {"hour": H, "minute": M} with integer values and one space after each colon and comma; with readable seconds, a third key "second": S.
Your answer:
{"hour": 8, "minute": 48}
